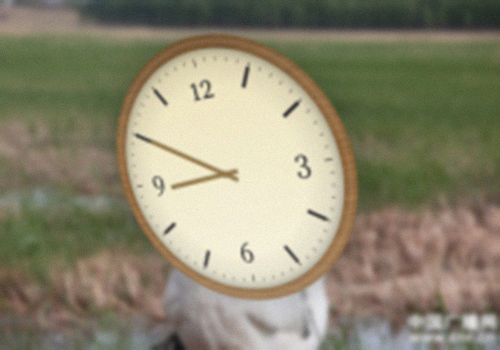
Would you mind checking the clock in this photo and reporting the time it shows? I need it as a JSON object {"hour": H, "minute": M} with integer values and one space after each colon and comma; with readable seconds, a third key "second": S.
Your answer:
{"hour": 8, "minute": 50}
